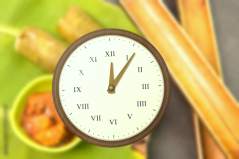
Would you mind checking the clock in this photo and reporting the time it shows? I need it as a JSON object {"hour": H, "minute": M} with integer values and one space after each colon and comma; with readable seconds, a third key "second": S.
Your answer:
{"hour": 12, "minute": 6}
